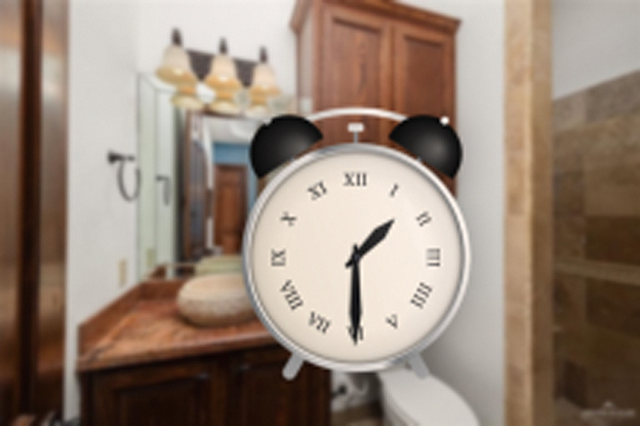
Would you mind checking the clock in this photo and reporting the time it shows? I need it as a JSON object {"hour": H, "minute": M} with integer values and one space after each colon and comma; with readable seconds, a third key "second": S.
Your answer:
{"hour": 1, "minute": 30}
